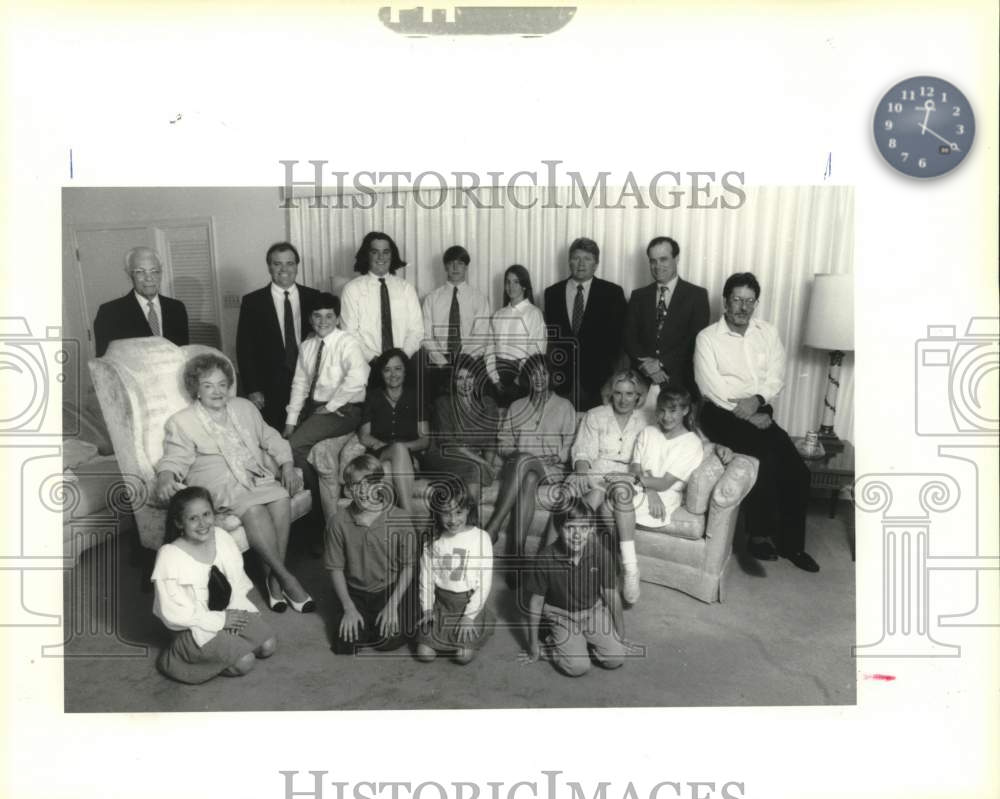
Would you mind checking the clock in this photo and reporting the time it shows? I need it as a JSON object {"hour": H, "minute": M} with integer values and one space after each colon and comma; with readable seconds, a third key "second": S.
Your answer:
{"hour": 12, "minute": 20}
